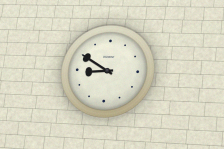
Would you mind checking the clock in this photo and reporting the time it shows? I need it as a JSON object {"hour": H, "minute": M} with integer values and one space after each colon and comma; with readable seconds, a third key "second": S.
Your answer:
{"hour": 8, "minute": 50}
